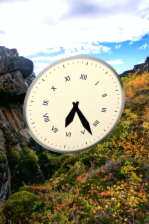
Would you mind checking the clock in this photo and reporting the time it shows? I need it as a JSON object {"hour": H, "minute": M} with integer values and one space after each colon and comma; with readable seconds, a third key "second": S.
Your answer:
{"hour": 6, "minute": 23}
